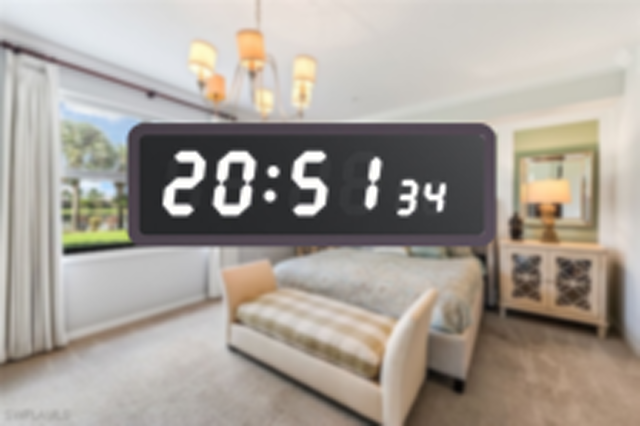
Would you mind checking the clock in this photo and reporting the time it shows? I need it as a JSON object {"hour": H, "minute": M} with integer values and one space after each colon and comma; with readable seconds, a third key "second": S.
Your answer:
{"hour": 20, "minute": 51, "second": 34}
